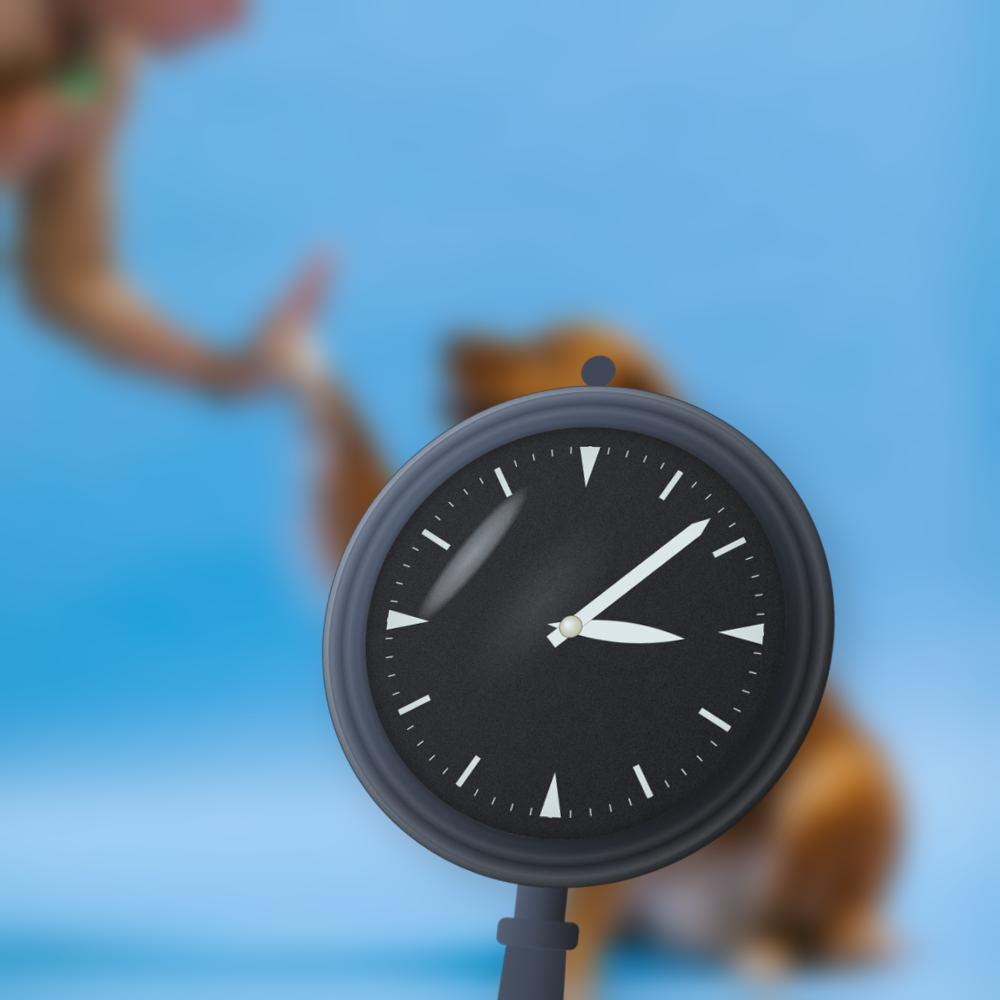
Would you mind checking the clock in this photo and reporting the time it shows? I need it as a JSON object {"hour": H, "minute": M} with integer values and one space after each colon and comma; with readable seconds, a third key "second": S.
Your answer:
{"hour": 3, "minute": 8}
